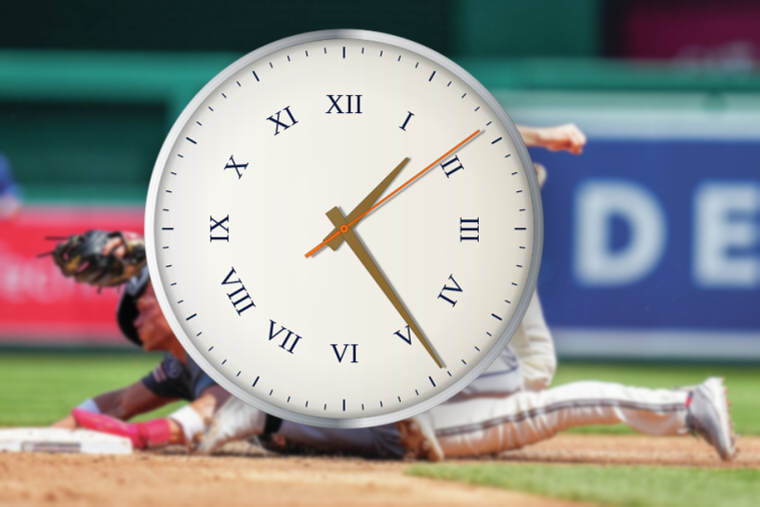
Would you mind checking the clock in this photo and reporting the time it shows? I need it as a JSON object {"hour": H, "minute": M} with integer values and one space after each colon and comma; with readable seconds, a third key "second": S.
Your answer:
{"hour": 1, "minute": 24, "second": 9}
